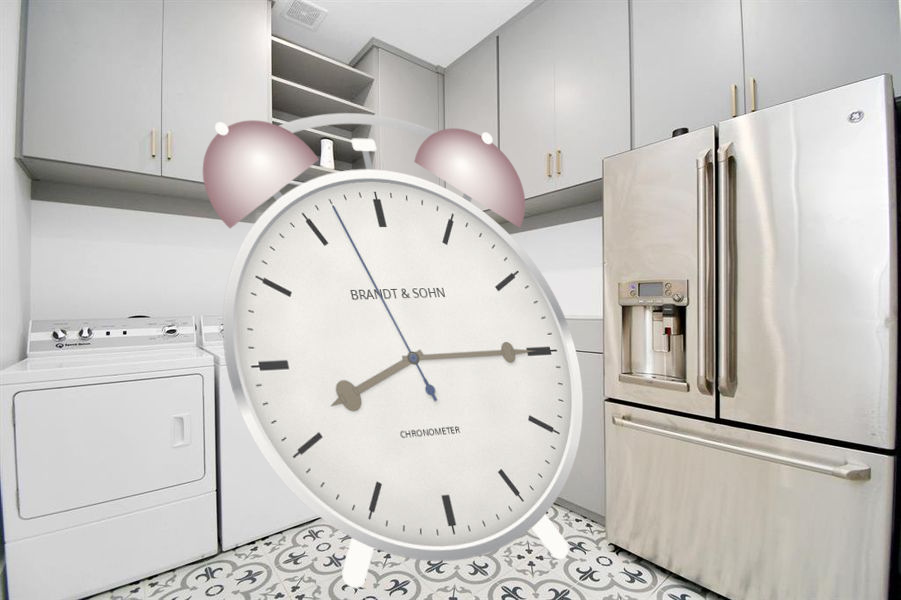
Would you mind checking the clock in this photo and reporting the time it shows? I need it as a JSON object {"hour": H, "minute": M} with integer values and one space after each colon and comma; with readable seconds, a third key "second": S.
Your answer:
{"hour": 8, "minute": 14, "second": 57}
